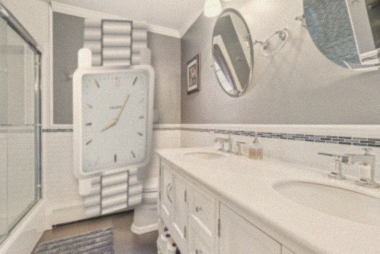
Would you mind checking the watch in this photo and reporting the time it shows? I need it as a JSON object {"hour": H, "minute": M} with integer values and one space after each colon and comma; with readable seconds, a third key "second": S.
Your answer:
{"hour": 8, "minute": 5}
